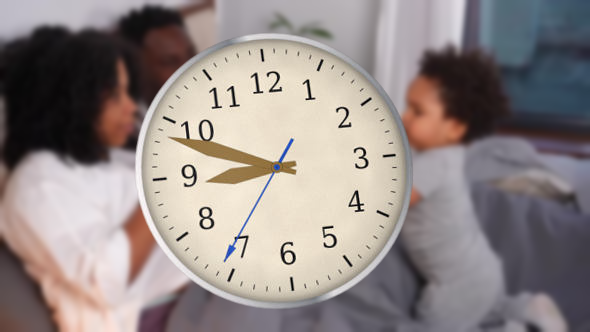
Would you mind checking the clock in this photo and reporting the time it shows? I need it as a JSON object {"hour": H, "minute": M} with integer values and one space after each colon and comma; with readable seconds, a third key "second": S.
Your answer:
{"hour": 8, "minute": 48, "second": 36}
